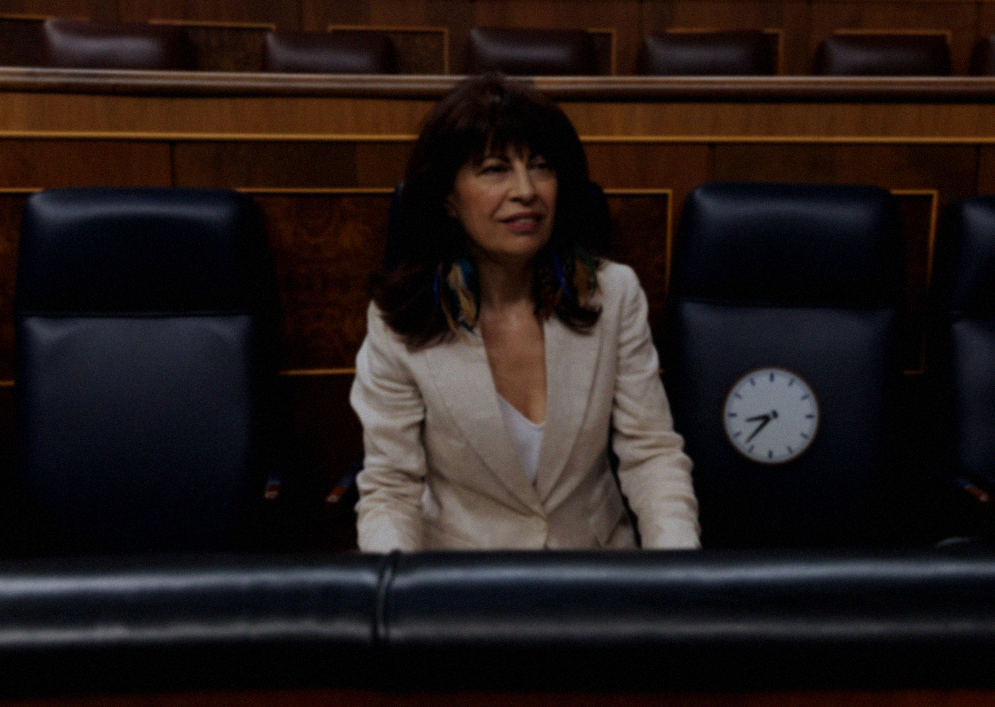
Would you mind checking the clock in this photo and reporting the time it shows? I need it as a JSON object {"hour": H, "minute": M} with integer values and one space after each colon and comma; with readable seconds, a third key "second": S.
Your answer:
{"hour": 8, "minute": 37}
